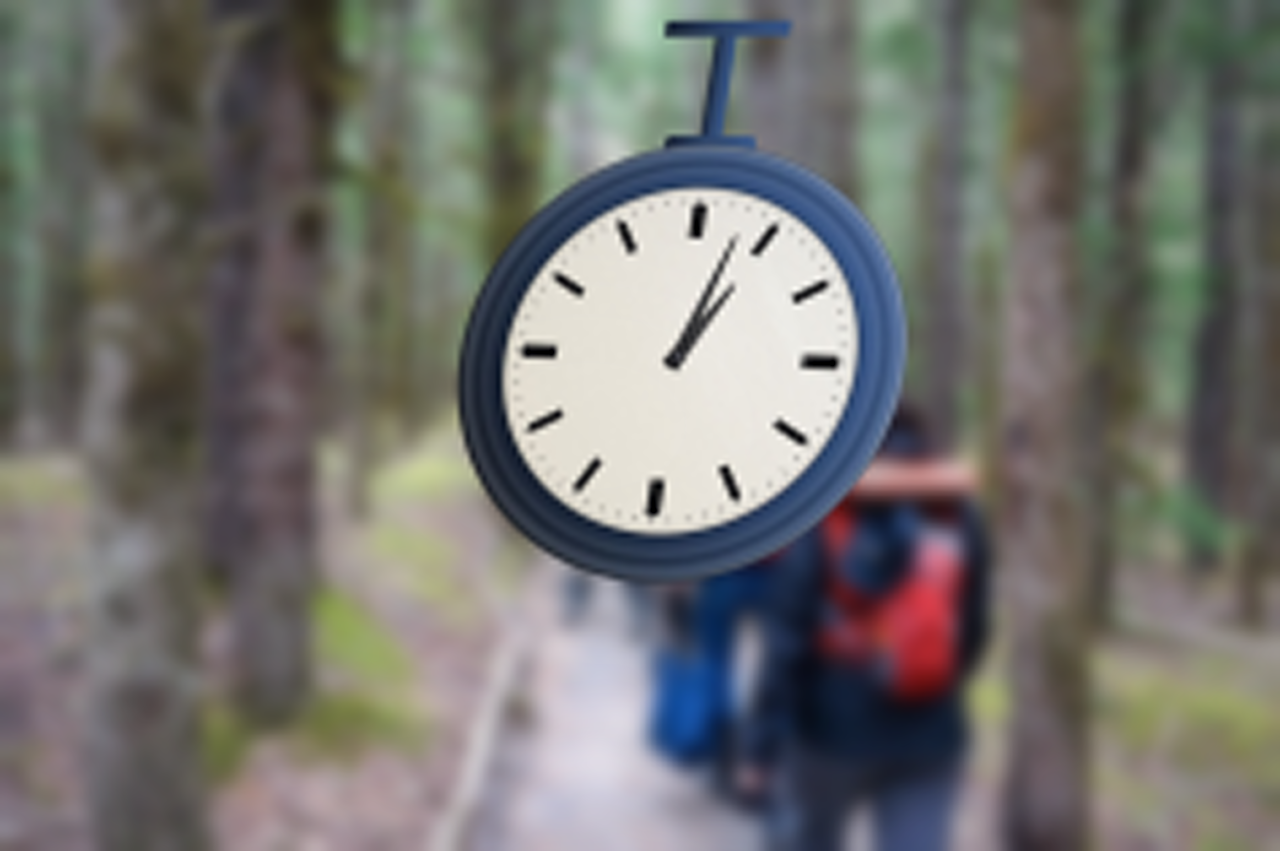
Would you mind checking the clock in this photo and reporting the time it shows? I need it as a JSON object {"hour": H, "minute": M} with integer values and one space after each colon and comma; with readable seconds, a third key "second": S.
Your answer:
{"hour": 1, "minute": 3}
